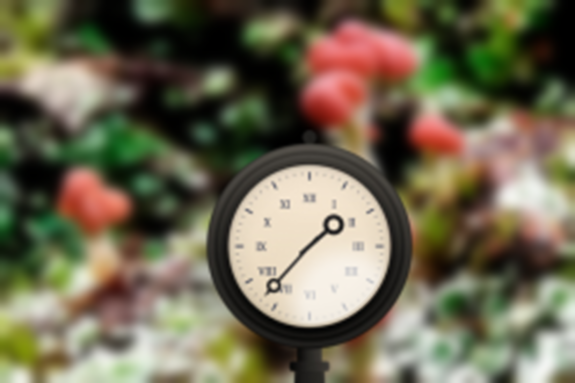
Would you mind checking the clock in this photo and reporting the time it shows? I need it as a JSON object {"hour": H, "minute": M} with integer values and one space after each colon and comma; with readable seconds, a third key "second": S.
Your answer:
{"hour": 1, "minute": 37}
